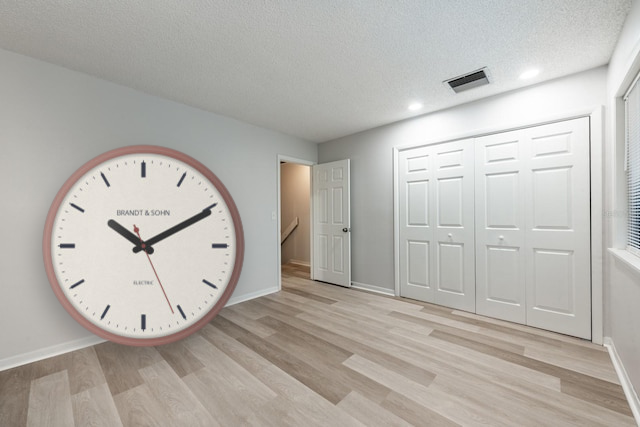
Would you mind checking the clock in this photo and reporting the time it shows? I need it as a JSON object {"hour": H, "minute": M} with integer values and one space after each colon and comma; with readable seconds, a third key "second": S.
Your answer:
{"hour": 10, "minute": 10, "second": 26}
